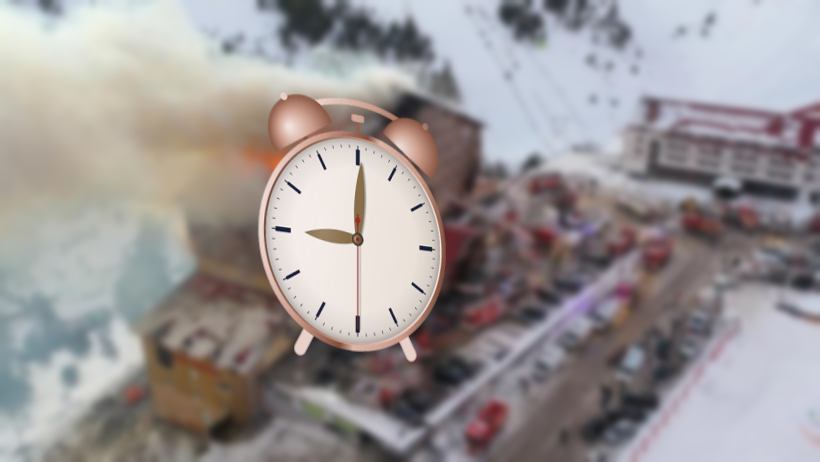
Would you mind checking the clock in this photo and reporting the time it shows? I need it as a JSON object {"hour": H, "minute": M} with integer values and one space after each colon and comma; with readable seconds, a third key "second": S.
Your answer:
{"hour": 9, "minute": 0, "second": 30}
